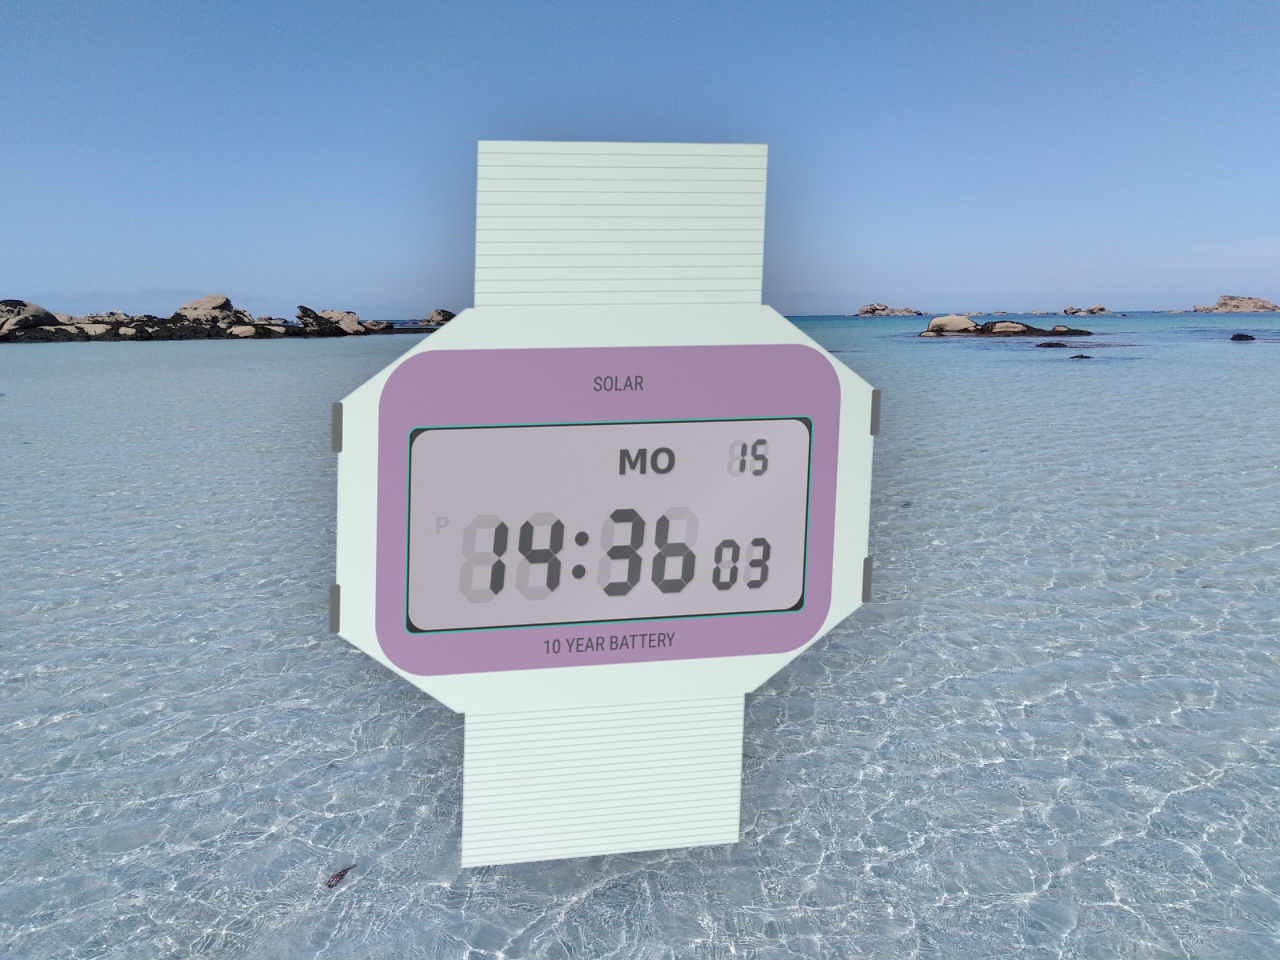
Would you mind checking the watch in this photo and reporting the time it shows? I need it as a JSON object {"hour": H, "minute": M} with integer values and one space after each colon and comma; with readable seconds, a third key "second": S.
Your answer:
{"hour": 14, "minute": 36, "second": 3}
